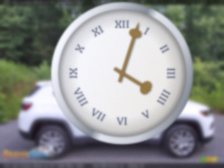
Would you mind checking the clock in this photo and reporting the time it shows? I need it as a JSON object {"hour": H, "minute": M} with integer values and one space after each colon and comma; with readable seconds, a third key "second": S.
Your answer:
{"hour": 4, "minute": 3}
